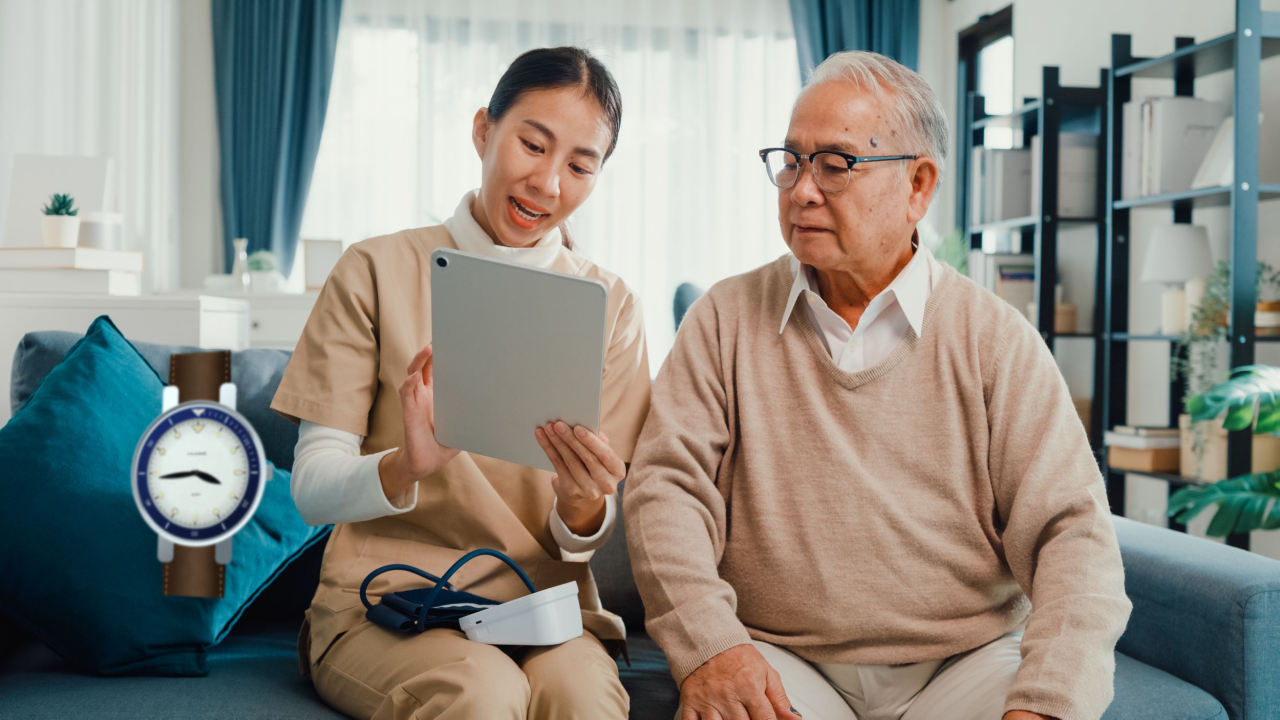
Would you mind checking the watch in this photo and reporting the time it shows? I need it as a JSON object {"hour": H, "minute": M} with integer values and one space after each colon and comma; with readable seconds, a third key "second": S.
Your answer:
{"hour": 3, "minute": 44}
